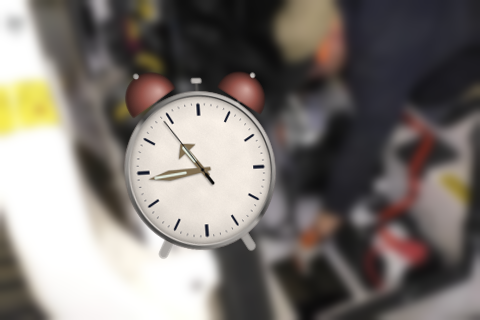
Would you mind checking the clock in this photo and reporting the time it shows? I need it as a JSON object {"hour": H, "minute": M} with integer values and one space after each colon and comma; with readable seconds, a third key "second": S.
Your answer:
{"hour": 10, "minute": 43, "second": 54}
